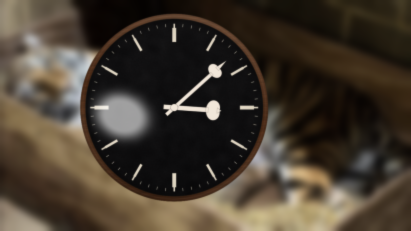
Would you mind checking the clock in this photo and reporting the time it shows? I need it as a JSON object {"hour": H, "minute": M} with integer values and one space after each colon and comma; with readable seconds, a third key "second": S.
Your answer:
{"hour": 3, "minute": 8}
